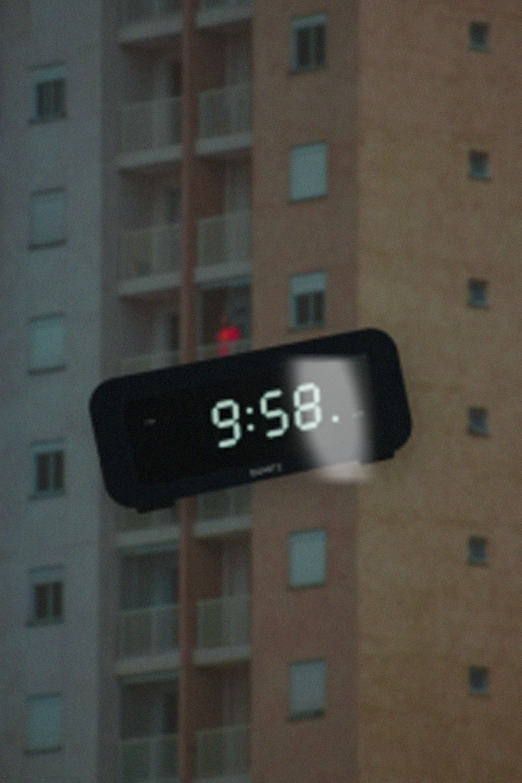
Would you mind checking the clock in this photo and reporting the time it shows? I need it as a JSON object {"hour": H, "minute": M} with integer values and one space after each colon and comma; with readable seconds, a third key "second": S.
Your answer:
{"hour": 9, "minute": 58}
